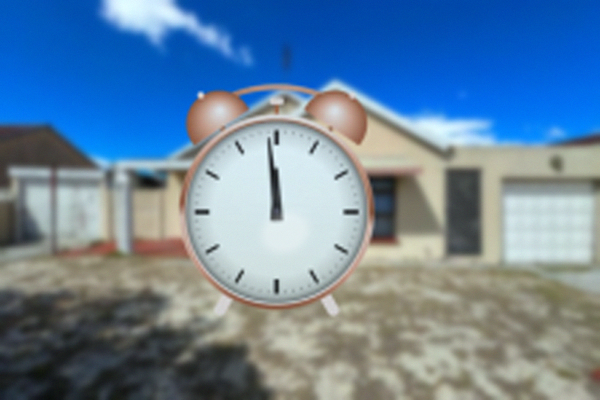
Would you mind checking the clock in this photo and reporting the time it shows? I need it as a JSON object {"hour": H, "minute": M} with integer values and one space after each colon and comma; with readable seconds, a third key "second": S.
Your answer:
{"hour": 11, "minute": 59}
